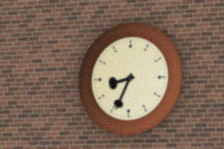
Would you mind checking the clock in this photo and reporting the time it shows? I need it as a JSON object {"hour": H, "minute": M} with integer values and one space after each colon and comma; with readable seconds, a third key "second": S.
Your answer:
{"hour": 8, "minute": 34}
